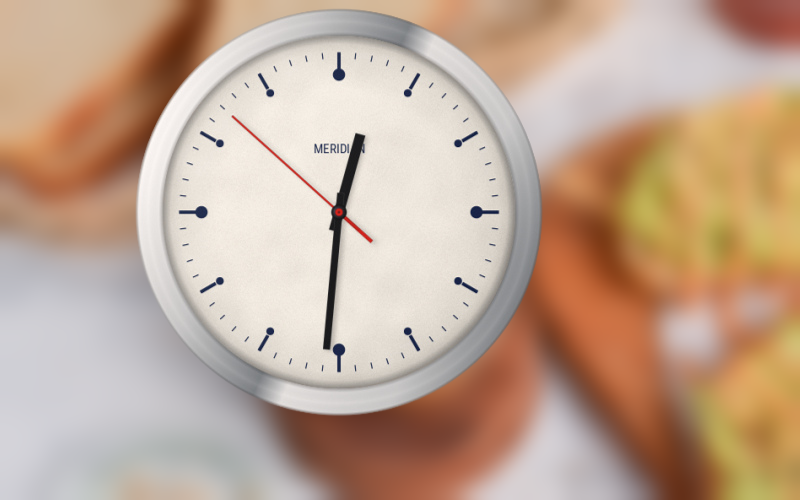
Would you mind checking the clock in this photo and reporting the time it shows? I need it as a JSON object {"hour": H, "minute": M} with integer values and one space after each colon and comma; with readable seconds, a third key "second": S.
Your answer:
{"hour": 12, "minute": 30, "second": 52}
